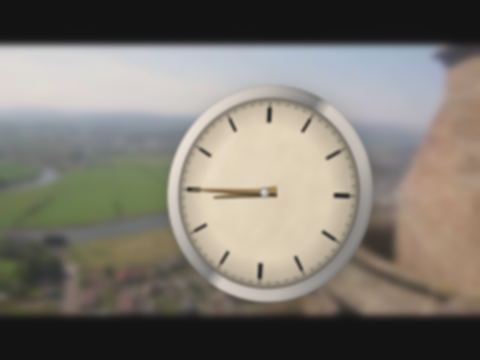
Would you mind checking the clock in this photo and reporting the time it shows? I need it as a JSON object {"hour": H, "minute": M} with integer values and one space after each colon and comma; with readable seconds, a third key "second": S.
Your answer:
{"hour": 8, "minute": 45}
